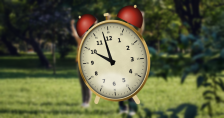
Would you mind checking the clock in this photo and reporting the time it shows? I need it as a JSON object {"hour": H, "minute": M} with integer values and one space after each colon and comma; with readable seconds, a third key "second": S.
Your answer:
{"hour": 9, "minute": 58}
